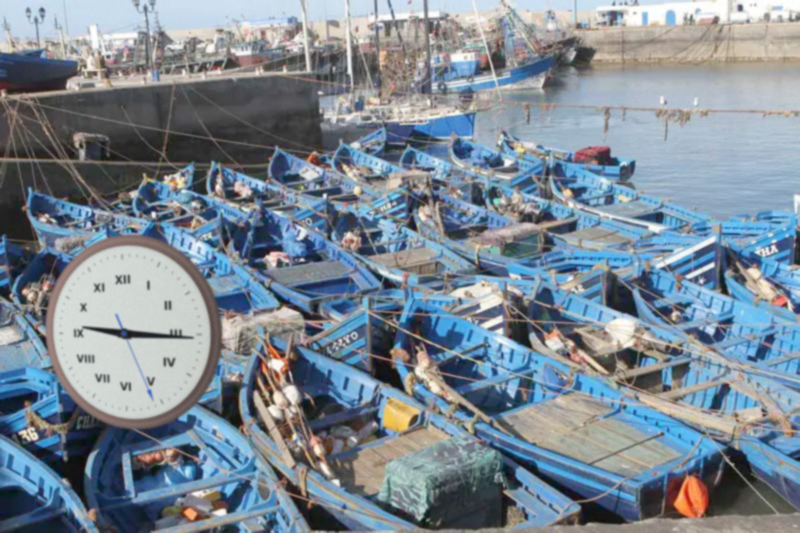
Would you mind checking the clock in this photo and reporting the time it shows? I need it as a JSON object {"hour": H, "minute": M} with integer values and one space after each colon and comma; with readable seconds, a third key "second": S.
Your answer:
{"hour": 9, "minute": 15, "second": 26}
